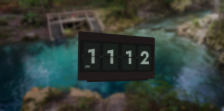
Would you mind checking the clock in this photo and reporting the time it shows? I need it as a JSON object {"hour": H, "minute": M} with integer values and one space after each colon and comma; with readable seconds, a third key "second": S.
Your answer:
{"hour": 11, "minute": 12}
